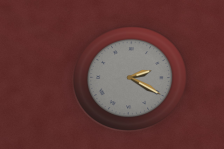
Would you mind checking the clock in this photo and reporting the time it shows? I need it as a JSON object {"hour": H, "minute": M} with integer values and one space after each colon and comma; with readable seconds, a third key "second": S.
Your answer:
{"hour": 2, "minute": 20}
